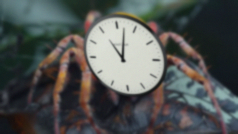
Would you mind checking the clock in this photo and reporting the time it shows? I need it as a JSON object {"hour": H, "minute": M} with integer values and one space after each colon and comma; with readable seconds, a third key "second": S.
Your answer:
{"hour": 11, "minute": 2}
